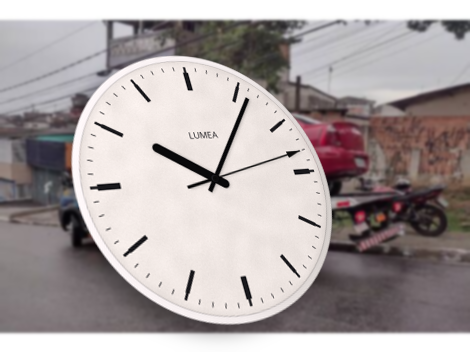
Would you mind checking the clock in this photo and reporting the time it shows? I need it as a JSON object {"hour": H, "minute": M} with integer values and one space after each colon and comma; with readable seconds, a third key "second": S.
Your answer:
{"hour": 10, "minute": 6, "second": 13}
